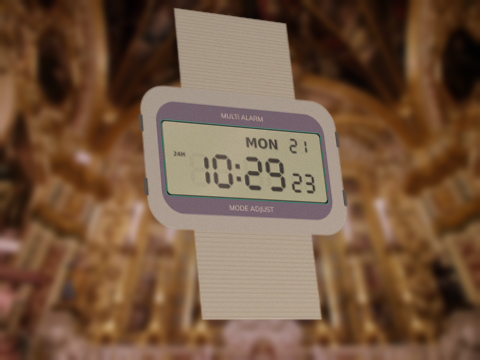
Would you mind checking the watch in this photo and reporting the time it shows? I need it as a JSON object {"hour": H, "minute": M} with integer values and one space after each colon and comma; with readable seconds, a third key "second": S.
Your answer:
{"hour": 10, "minute": 29, "second": 23}
